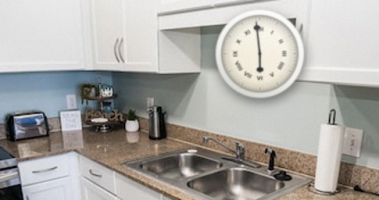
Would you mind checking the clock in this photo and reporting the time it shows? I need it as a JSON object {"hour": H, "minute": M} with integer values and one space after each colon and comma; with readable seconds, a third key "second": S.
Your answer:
{"hour": 5, "minute": 59}
